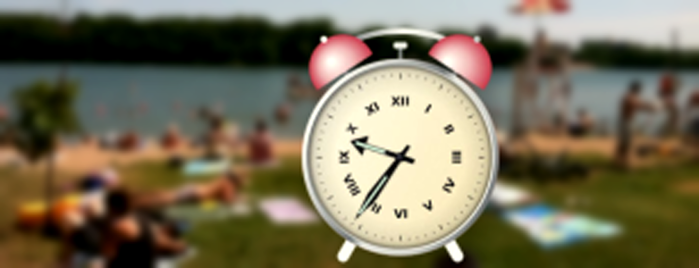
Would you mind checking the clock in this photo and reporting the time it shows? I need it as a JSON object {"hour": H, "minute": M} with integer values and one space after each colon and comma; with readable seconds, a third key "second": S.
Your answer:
{"hour": 9, "minute": 36}
